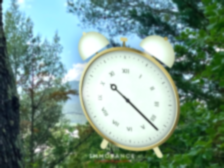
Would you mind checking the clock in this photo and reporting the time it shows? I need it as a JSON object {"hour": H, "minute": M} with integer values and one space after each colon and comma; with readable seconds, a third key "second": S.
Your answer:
{"hour": 10, "minute": 22}
